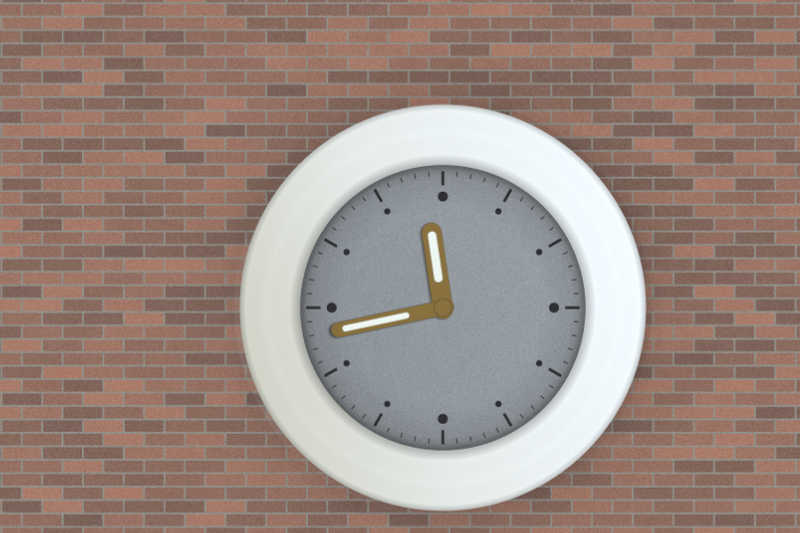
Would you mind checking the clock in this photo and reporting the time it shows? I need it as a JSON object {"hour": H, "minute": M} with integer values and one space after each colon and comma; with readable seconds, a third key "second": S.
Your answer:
{"hour": 11, "minute": 43}
